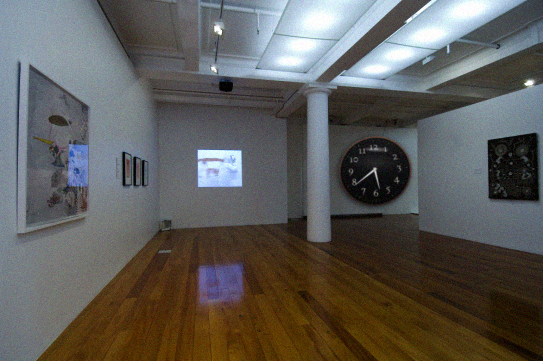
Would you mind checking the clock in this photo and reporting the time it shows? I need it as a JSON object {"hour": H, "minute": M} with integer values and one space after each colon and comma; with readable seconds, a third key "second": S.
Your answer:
{"hour": 5, "minute": 39}
